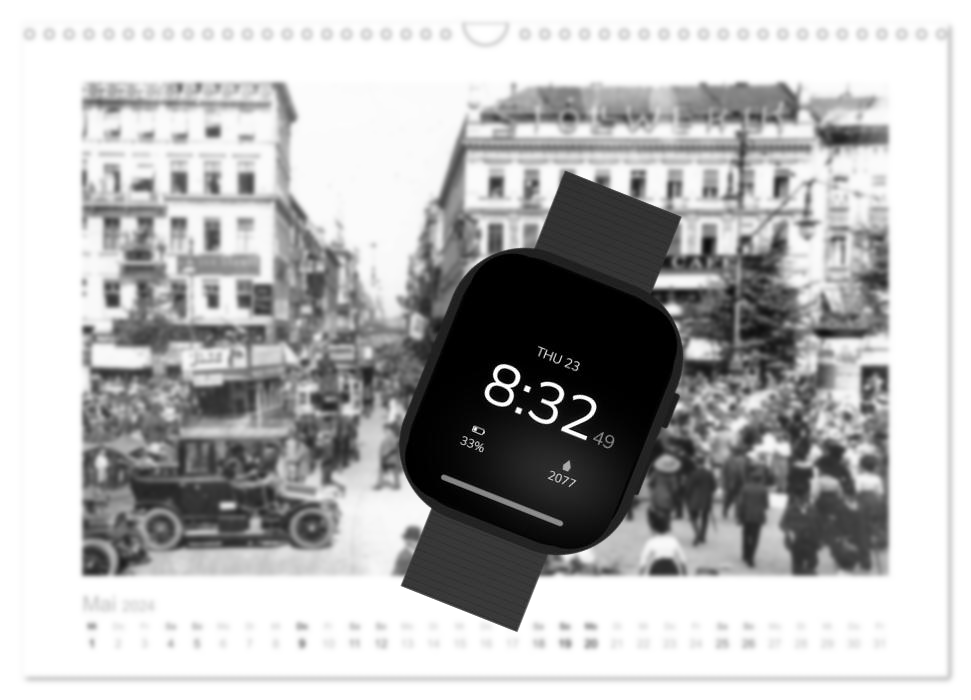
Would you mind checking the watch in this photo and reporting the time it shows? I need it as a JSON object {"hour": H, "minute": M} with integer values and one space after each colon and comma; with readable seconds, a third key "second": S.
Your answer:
{"hour": 8, "minute": 32, "second": 49}
